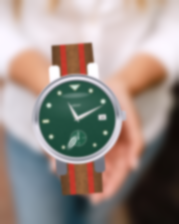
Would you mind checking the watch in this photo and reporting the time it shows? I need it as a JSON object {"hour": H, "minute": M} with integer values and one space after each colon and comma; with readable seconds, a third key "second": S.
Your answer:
{"hour": 11, "minute": 11}
